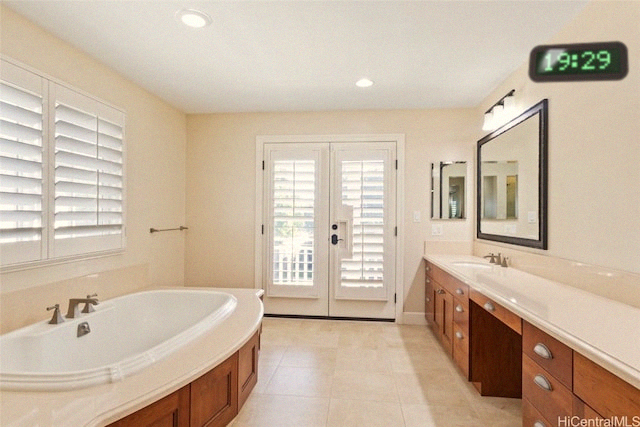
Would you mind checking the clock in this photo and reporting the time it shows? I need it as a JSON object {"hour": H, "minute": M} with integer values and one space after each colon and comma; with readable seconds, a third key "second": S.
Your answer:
{"hour": 19, "minute": 29}
